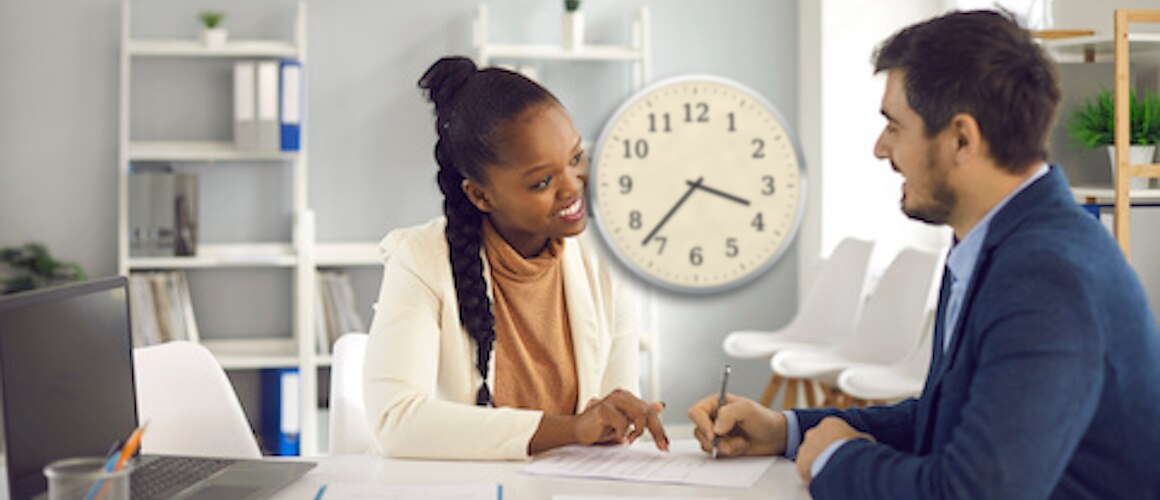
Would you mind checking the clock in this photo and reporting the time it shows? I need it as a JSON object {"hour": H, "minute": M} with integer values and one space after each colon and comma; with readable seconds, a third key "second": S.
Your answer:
{"hour": 3, "minute": 37}
